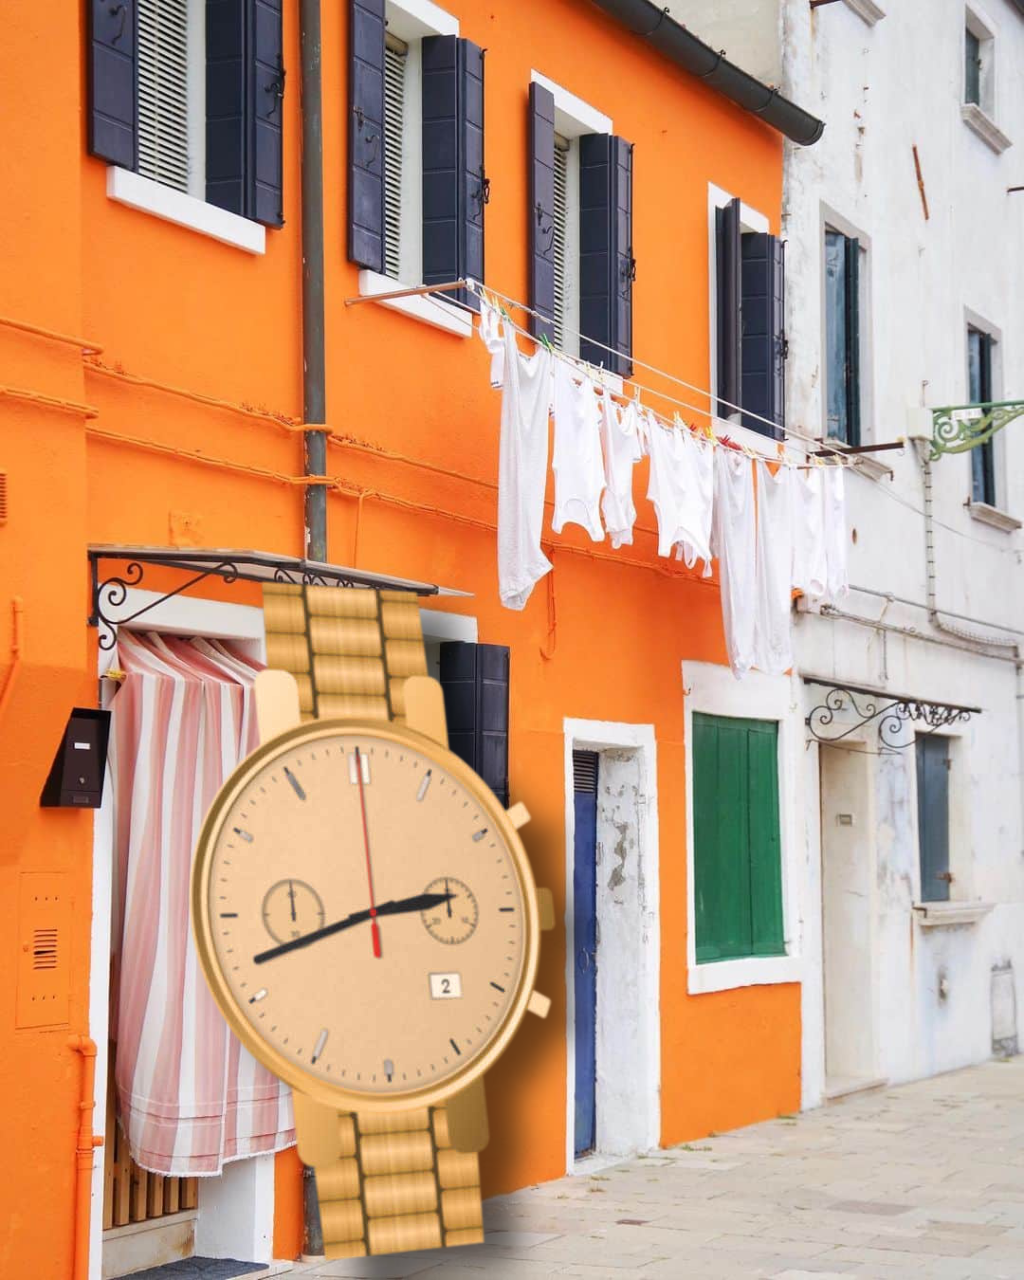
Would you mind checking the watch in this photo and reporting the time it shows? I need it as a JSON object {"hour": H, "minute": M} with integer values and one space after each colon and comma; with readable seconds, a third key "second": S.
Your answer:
{"hour": 2, "minute": 42}
